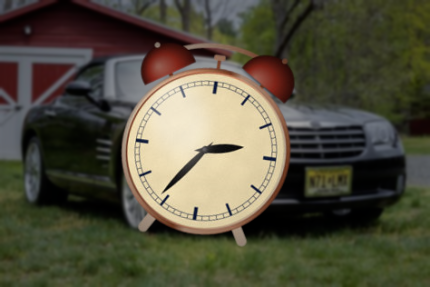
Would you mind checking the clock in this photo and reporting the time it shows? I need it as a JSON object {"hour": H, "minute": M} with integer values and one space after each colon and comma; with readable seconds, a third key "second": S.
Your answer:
{"hour": 2, "minute": 36}
